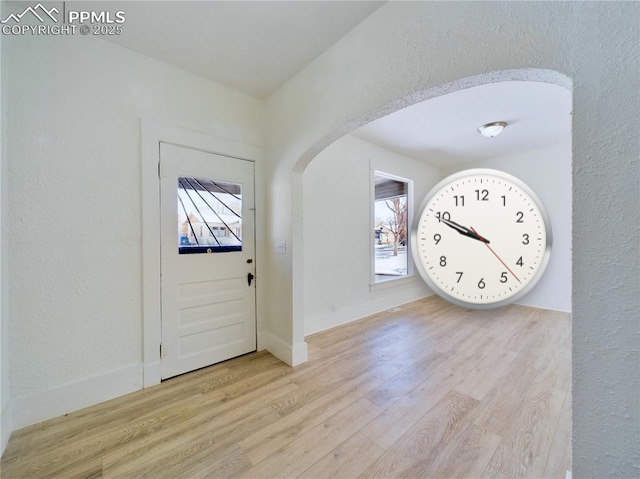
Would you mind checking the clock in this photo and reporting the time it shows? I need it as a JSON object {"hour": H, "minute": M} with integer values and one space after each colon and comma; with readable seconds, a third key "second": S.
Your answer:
{"hour": 9, "minute": 49, "second": 23}
